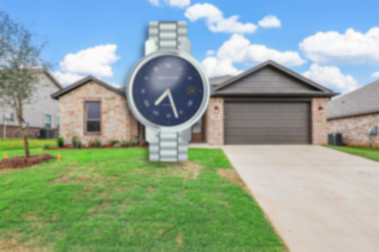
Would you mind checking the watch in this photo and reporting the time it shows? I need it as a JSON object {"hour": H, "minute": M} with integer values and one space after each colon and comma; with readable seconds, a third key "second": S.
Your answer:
{"hour": 7, "minute": 27}
